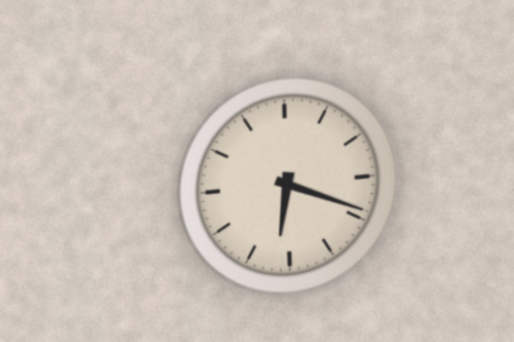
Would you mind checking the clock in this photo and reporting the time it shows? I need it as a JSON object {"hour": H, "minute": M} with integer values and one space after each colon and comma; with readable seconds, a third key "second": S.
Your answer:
{"hour": 6, "minute": 19}
